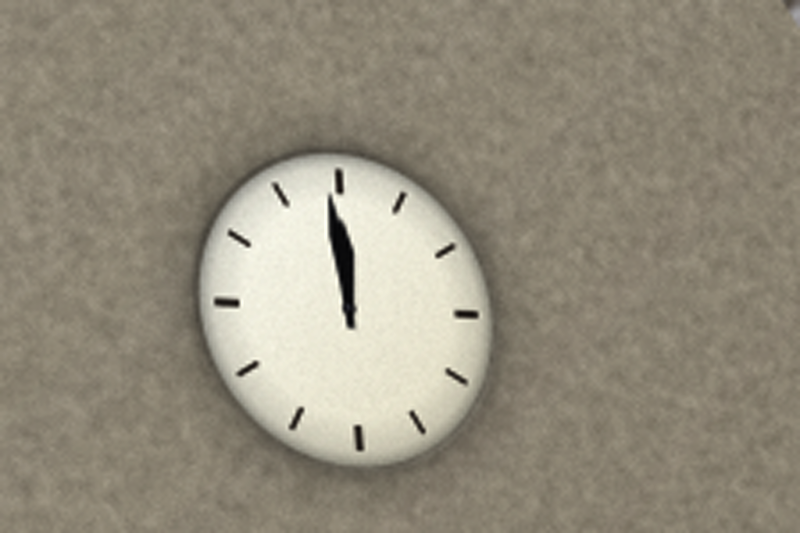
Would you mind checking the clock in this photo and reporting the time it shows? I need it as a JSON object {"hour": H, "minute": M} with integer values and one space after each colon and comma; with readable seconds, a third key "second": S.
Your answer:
{"hour": 11, "minute": 59}
